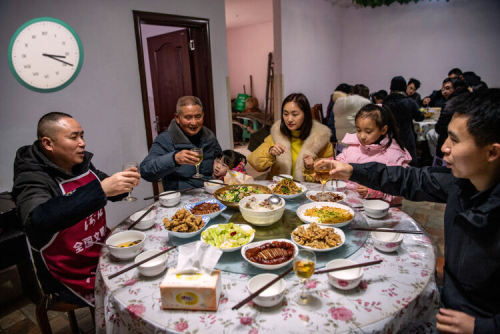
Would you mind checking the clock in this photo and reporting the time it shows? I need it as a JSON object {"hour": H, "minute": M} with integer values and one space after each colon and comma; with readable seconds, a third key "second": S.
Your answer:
{"hour": 3, "minute": 19}
